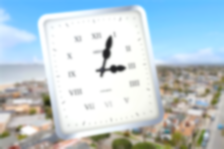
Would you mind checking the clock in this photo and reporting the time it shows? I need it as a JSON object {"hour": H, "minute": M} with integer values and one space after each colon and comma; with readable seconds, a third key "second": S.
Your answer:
{"hour": 3, "minute": 4}
